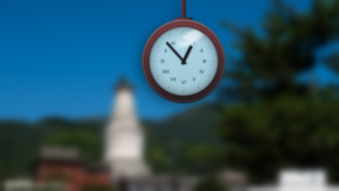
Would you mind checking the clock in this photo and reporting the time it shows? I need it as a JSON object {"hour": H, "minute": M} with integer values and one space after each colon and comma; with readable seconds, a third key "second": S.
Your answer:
{"hour": 12, "minute": 53}
